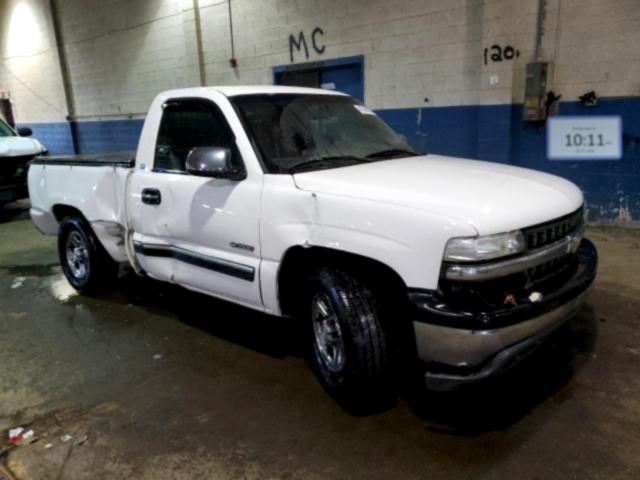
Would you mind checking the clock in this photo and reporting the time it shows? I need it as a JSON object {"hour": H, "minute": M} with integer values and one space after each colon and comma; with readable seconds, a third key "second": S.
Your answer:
{"hour": 10, "minute": 11}
